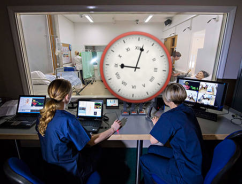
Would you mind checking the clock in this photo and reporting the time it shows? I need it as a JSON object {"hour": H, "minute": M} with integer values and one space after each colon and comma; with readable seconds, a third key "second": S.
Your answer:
{"hour": 9, "minute": 2}
